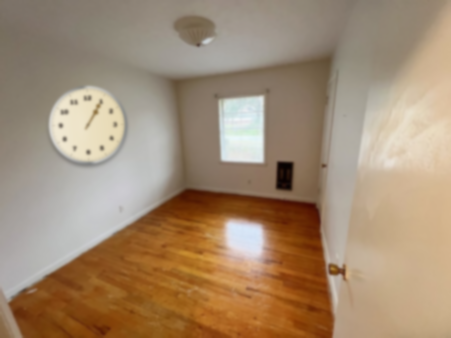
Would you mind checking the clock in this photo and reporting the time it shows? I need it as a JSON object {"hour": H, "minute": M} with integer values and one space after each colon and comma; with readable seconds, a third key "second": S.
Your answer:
{"hour": 1, "minute": 5}
